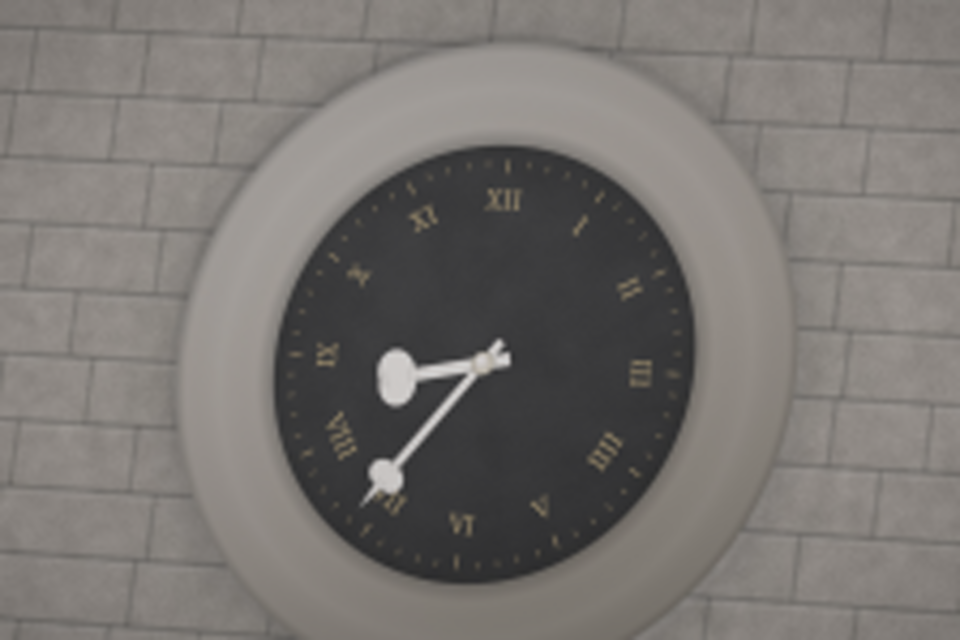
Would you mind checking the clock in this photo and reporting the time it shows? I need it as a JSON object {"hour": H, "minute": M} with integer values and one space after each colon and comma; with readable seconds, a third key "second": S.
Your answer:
{"hour": 8, "minute": 36}
